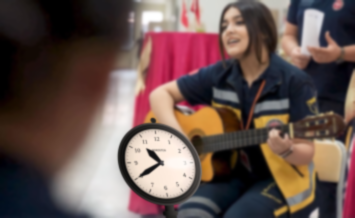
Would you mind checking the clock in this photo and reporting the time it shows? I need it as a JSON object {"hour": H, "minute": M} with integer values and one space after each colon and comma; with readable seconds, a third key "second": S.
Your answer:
{"hour": 10, "minute": 40}
